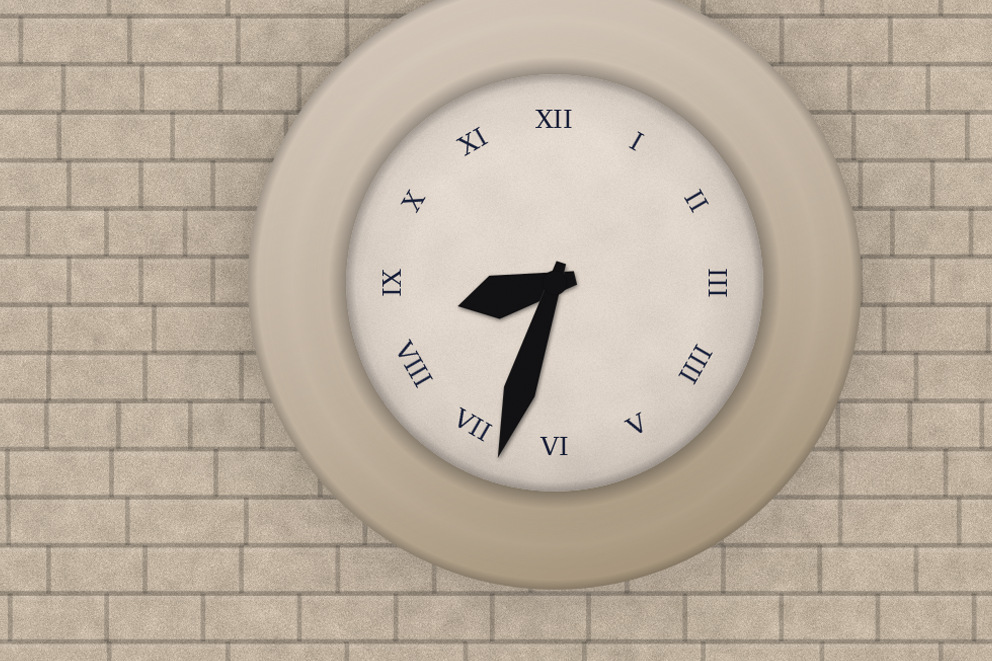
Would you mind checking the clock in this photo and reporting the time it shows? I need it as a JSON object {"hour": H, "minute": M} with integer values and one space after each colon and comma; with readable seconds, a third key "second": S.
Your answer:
{"hour": 8, "minute": 33}
